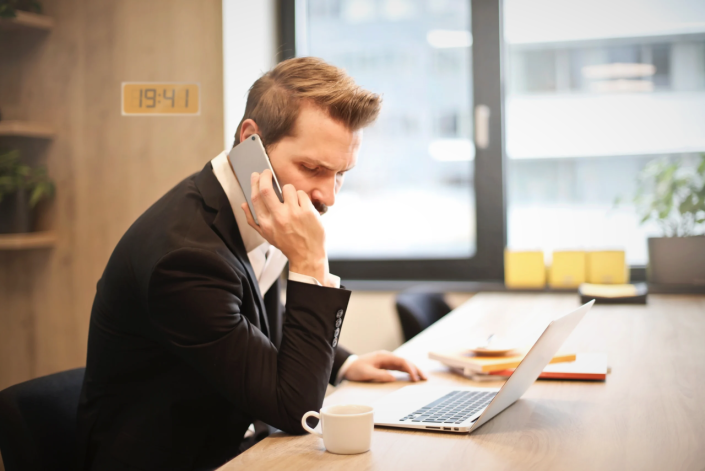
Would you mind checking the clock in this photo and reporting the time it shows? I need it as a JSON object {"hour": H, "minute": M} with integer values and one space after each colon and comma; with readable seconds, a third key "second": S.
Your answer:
{"hour": 19, "minute": 41}
